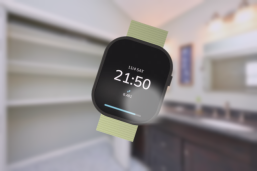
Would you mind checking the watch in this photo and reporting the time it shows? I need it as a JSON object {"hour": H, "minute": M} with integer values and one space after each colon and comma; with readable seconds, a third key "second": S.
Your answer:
{"hour": 21, "minute": 50}
